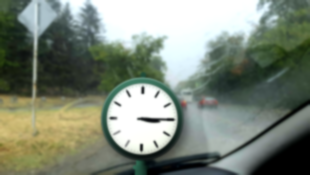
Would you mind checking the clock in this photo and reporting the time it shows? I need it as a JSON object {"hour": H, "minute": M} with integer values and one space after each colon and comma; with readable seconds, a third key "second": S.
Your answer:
{"hour": 3, "minute": 15}
